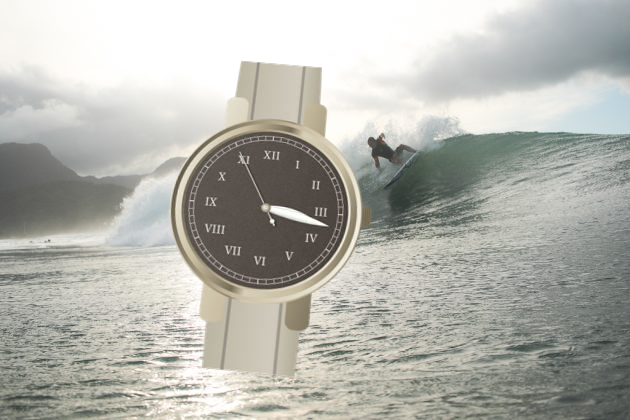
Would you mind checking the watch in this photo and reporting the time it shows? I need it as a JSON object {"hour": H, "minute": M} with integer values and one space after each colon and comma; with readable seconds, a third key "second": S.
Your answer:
{"hour": 3, "minute": 16, "second": 55}
